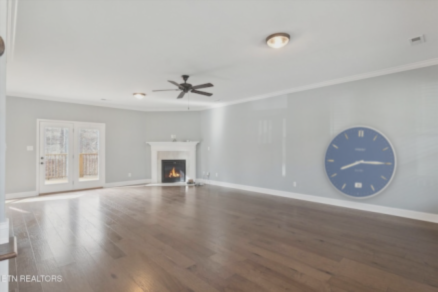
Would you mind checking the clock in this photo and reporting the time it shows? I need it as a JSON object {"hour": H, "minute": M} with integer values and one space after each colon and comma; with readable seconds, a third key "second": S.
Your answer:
{"hour": 8, "minute": 15}
